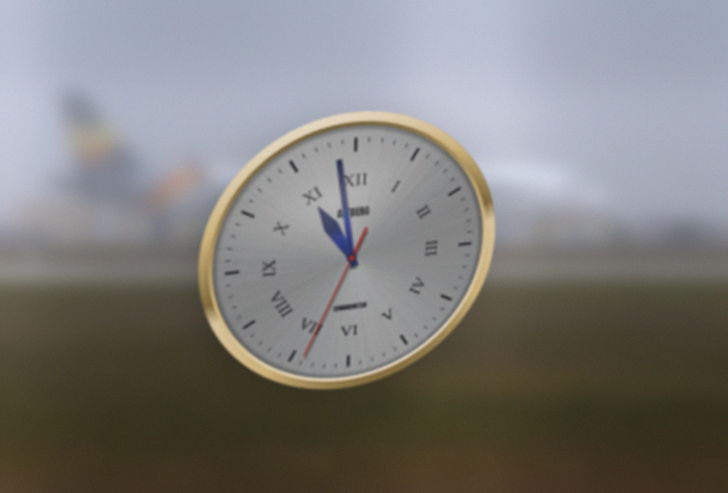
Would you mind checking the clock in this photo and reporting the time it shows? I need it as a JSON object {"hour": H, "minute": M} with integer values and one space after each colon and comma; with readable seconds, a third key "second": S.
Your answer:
{"hour": 10, "minute": 58, "second": 34}
